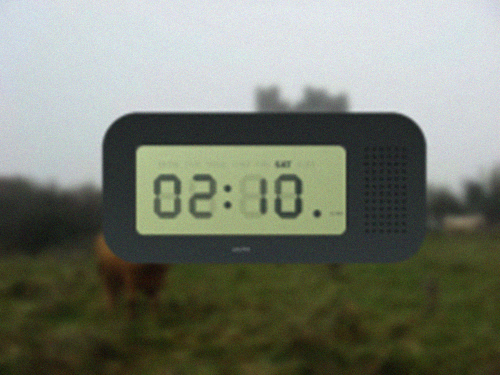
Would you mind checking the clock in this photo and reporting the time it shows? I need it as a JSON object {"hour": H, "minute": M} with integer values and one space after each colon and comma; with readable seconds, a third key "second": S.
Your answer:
{"hour": 2, "minute": 10}
